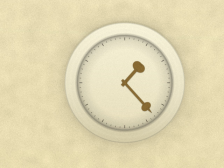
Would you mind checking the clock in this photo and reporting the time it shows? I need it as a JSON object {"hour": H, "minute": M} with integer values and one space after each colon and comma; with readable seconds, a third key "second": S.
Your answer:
{"hour": 1, "minute": 23}
